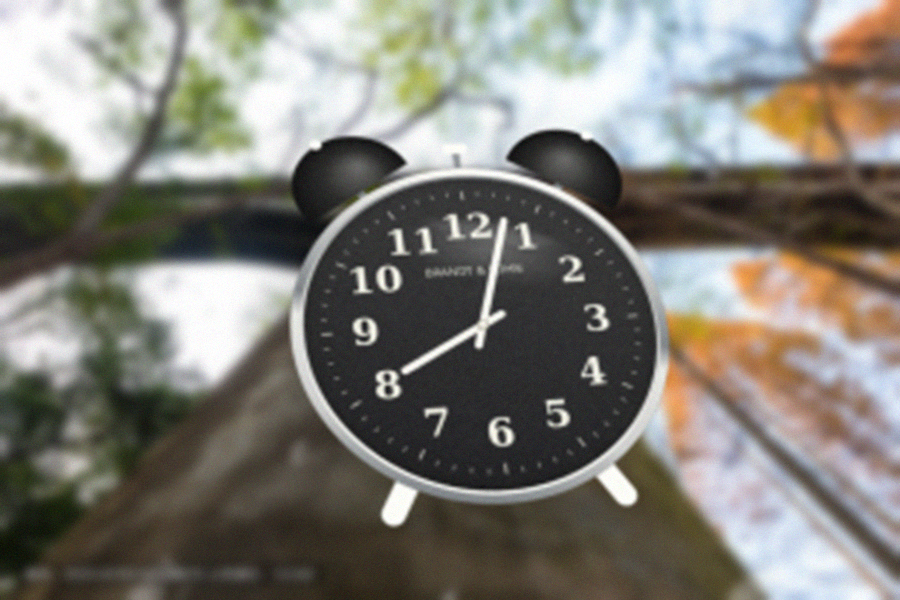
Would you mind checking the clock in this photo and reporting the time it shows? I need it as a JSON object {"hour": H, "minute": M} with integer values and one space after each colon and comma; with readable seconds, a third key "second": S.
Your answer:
{"hour": 8, "minute": 3}
